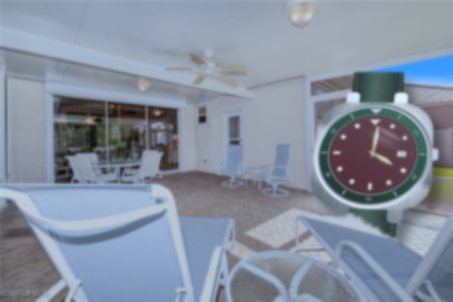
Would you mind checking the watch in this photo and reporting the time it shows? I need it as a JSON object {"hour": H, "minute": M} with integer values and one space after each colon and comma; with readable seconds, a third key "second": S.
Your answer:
{"hour": 4, "minute": 1}
